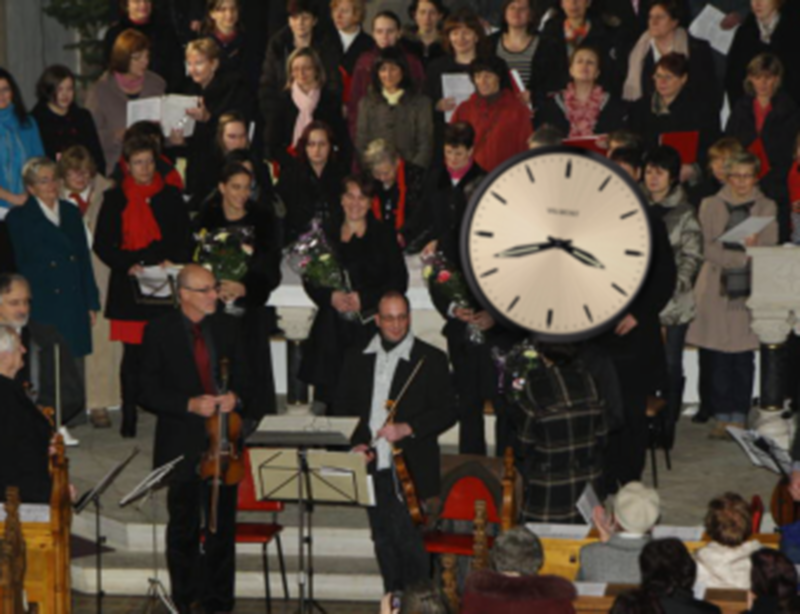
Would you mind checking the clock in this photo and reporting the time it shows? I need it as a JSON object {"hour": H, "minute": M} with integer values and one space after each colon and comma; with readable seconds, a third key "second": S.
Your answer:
{"hour": 3, "minute": 42}
